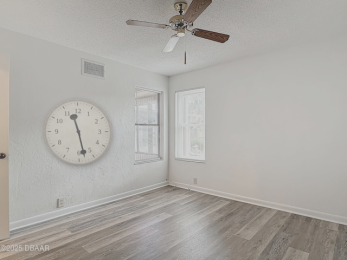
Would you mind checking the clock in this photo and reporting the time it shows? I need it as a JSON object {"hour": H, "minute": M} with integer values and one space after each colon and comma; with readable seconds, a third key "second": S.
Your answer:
{"hour": 11, "minute": 28}
